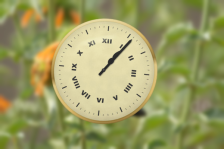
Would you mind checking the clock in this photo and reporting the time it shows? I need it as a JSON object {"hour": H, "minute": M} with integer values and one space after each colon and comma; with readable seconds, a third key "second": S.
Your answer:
{"hour": 1, "minute": 6}
